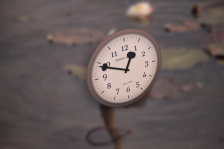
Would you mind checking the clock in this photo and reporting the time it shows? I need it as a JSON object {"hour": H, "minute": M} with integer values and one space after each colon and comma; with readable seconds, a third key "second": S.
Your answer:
{"hour": 12, "minute": 49}
